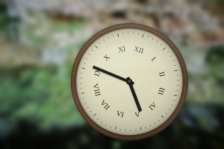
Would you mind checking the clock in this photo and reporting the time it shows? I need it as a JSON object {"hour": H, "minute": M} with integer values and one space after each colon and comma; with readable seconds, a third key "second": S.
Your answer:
{"hour": 4, "minute": 46}
